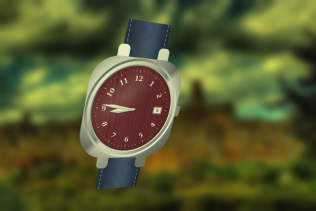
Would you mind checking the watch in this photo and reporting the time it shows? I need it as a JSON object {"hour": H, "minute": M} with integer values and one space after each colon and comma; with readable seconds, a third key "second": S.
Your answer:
{"hour": 8, "minute": 46}
